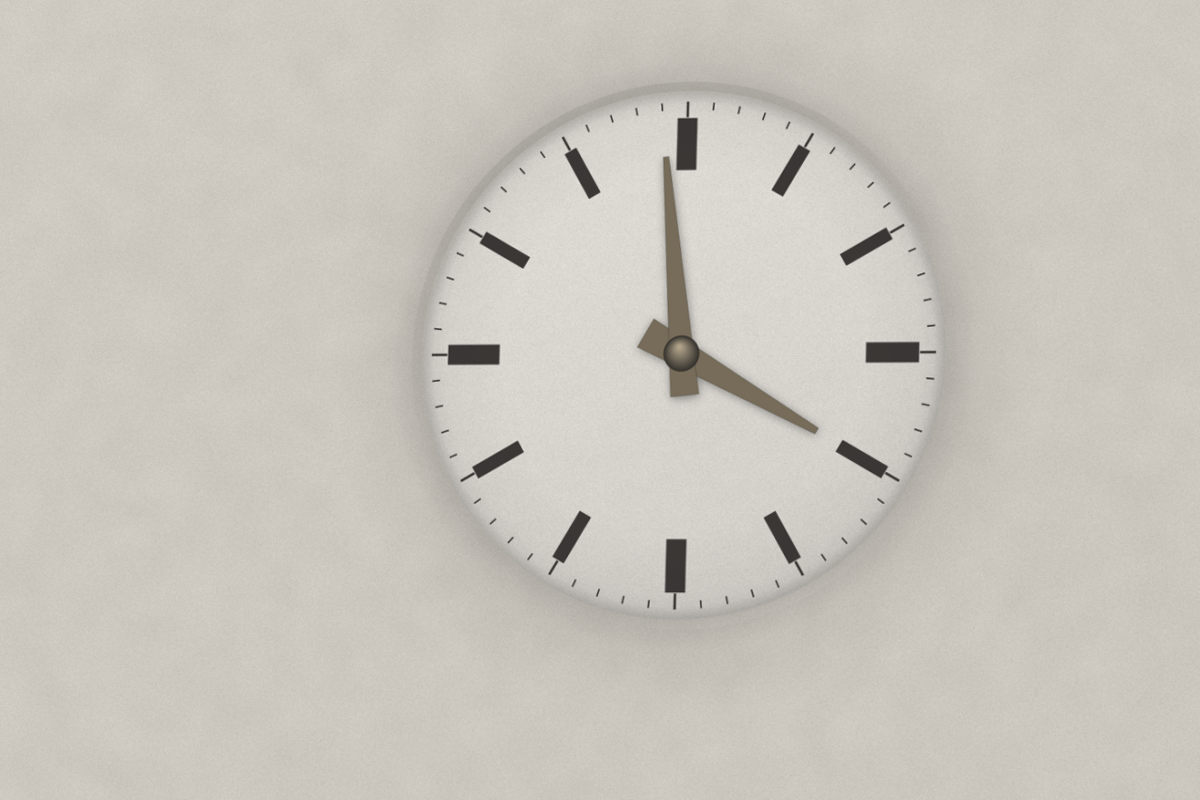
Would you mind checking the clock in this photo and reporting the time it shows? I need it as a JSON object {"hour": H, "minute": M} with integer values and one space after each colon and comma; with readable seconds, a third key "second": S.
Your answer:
{"hour": 3, "minute": 59}
